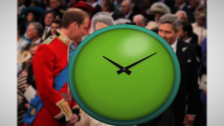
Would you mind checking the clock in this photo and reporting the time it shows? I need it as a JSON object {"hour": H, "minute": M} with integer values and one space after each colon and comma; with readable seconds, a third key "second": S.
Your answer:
{"hour": 10, "minute": 10}
